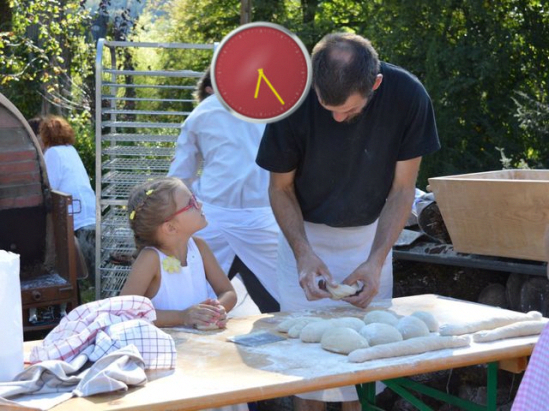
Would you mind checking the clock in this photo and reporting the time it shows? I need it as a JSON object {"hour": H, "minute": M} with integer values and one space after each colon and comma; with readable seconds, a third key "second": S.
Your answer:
{"hour": 6, "minute": 24}
